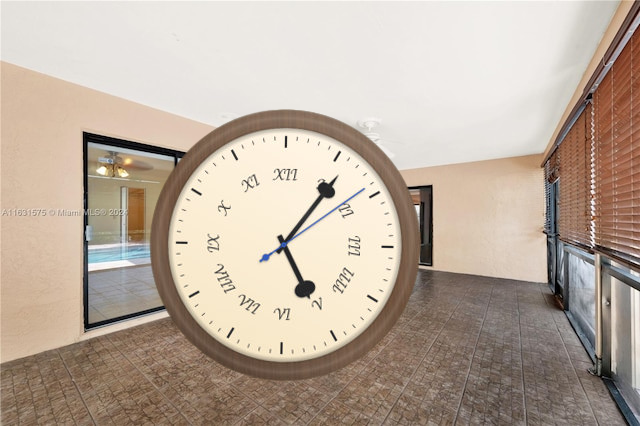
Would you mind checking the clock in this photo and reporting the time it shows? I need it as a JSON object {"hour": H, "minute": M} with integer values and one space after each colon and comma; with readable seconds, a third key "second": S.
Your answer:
{"hour": 5, "minute": 6, "second": 9}
